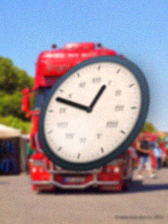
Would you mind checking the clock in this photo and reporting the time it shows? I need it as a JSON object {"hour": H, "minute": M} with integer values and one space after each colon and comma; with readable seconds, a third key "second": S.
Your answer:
{"hour": 12, "minute": 48}
